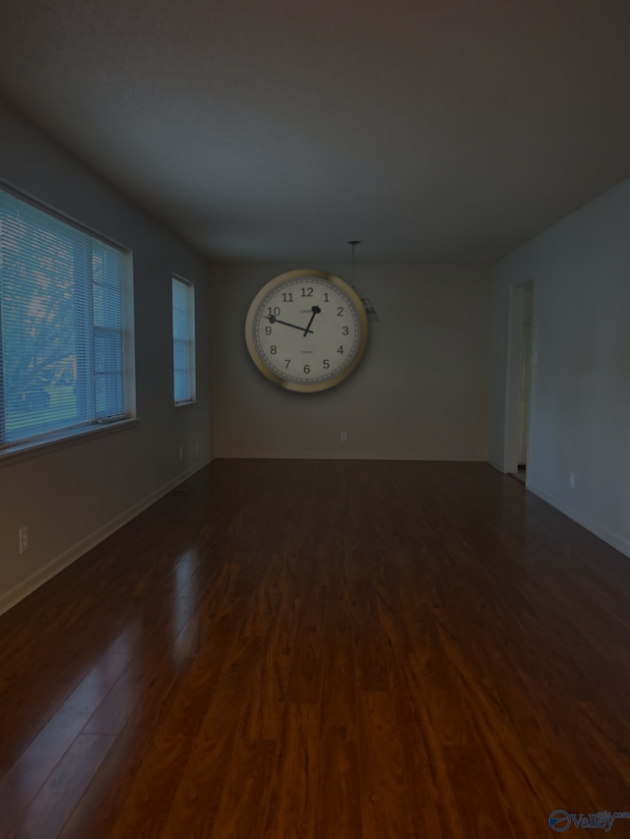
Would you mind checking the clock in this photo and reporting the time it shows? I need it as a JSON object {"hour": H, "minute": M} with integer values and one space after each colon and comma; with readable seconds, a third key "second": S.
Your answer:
{"hour": 12, "minute": 48}
